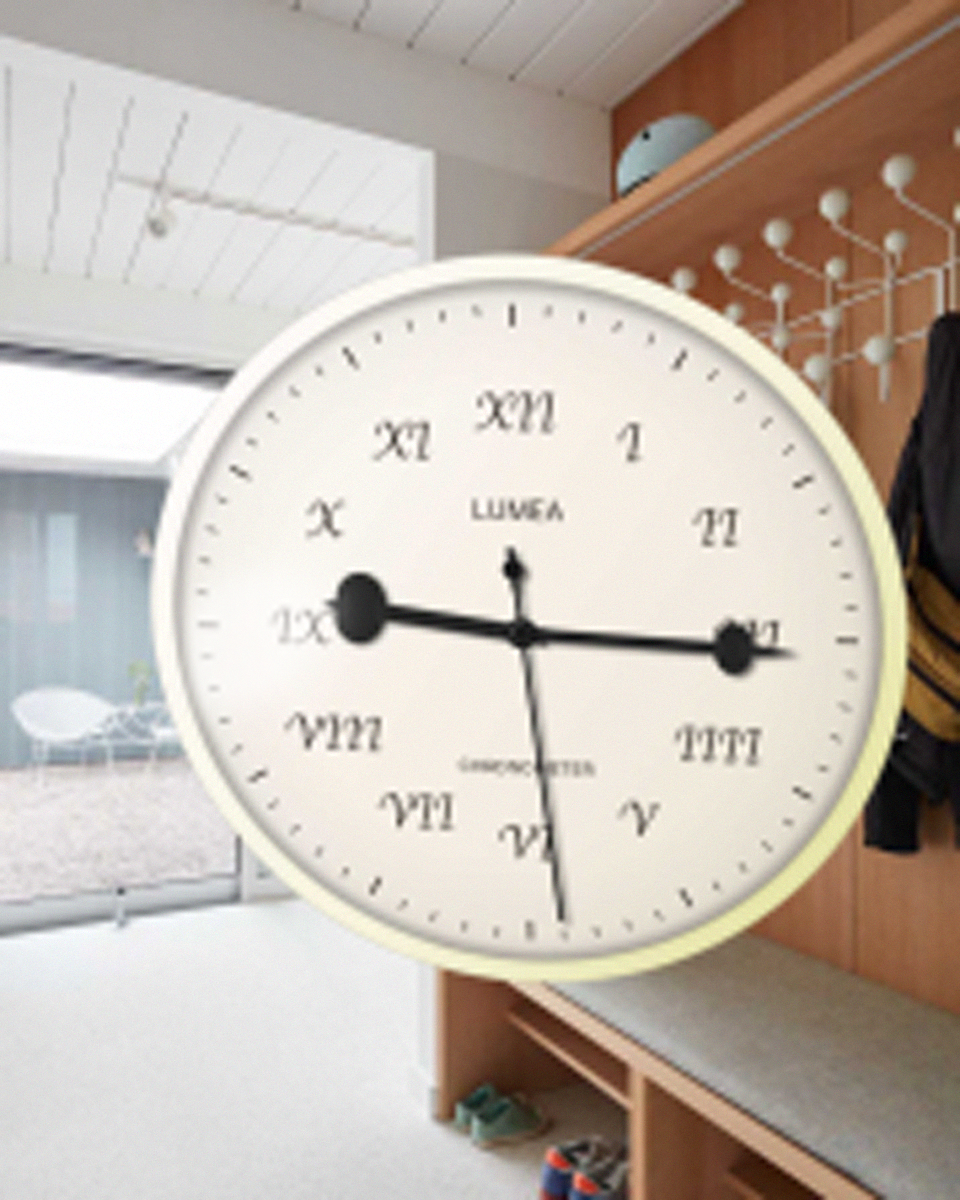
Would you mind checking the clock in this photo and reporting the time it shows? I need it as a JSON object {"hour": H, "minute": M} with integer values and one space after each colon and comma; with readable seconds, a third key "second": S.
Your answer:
{"hour": 9, "minute": 15, "second": 29}
